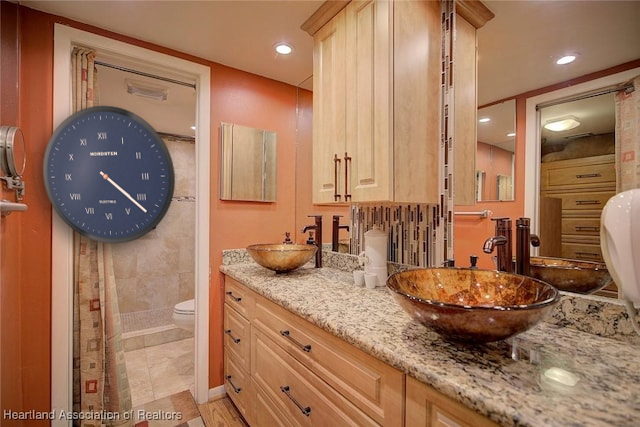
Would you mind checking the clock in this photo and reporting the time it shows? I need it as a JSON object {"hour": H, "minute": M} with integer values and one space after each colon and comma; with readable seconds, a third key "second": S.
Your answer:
{"hour": 4, "minute": 22}
